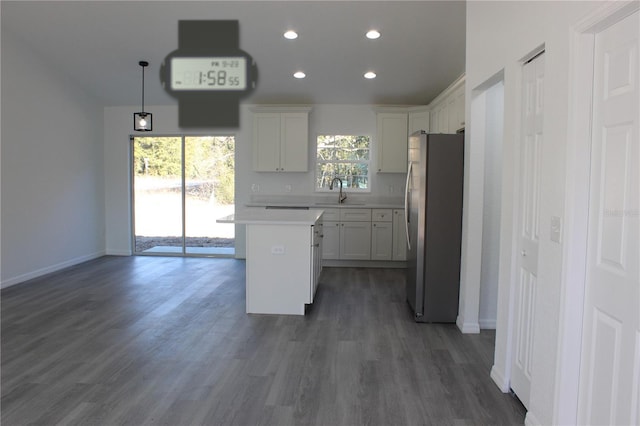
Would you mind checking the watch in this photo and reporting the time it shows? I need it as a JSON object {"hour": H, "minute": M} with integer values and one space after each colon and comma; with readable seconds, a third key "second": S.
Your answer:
{"hour": 1, "minute": 58}
